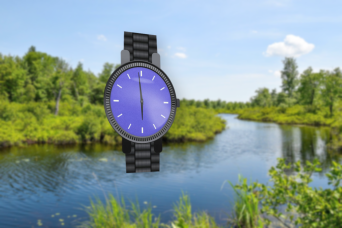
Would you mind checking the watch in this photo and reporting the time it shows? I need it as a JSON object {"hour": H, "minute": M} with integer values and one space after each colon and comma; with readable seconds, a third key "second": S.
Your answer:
{"hour": 5, "minute": 59}
